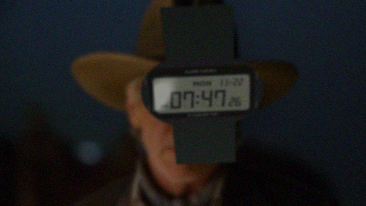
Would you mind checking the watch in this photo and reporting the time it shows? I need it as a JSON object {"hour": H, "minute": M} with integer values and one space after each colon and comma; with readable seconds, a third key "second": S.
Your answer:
{"hour": 7, "minute": 47}
